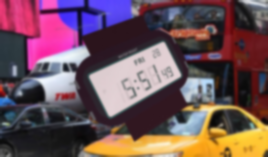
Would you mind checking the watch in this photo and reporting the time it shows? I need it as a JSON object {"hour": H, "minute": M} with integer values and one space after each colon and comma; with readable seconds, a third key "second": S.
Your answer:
{"hour": 5, "minute": 51}
